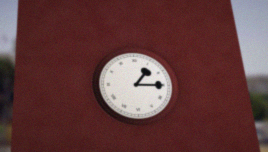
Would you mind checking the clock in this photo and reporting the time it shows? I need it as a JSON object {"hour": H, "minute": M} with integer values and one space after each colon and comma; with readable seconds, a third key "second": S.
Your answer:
{"hour": 1, "minute": 15}
